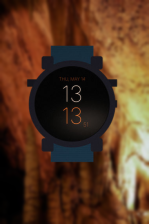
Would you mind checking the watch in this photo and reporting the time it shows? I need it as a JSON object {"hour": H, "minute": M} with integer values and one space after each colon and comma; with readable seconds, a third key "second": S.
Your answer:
{"hour": 13, "minute": 13}
